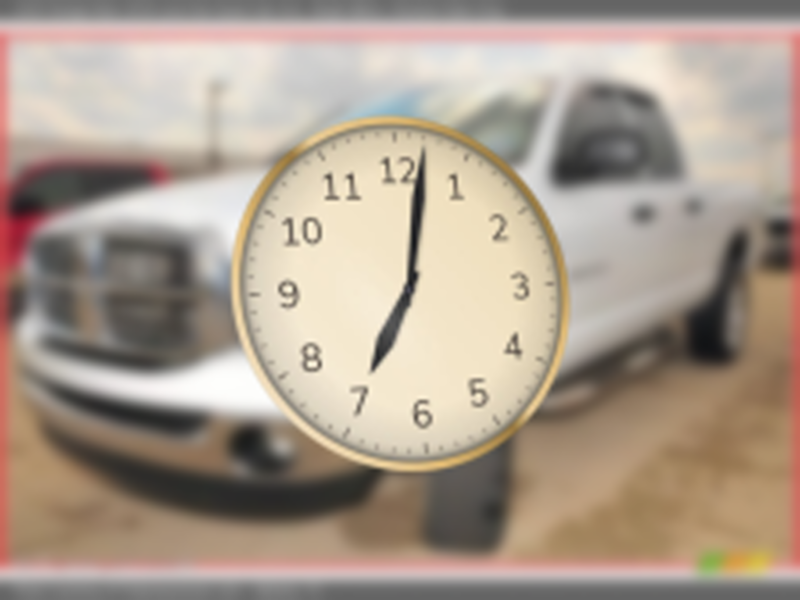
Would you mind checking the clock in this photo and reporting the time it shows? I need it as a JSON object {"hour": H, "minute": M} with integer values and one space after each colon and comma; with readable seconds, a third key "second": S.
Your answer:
{"hour": 7, "minute": 2}
